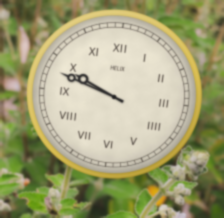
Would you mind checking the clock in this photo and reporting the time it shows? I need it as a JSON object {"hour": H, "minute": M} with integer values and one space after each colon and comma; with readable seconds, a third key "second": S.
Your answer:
{"hour": 9, "minute": 48}
